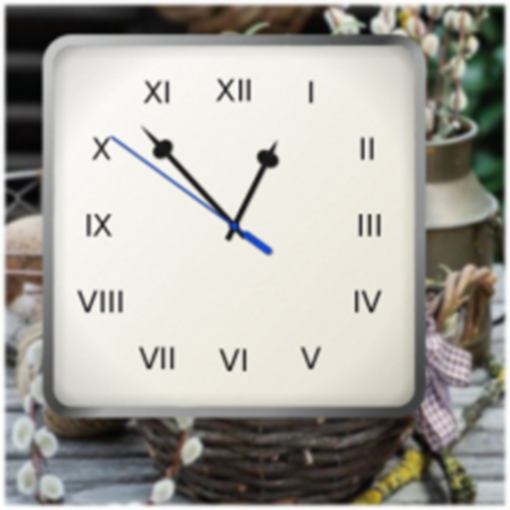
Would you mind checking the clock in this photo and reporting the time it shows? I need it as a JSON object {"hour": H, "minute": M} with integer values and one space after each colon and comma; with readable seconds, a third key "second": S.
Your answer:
{"hour": 12, "minute": 52, "second": 51}
